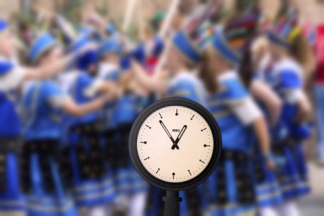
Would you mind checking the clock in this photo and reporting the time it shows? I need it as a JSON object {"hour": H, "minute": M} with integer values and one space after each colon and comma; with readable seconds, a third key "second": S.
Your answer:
{"hour": 12, "minute": 54}
